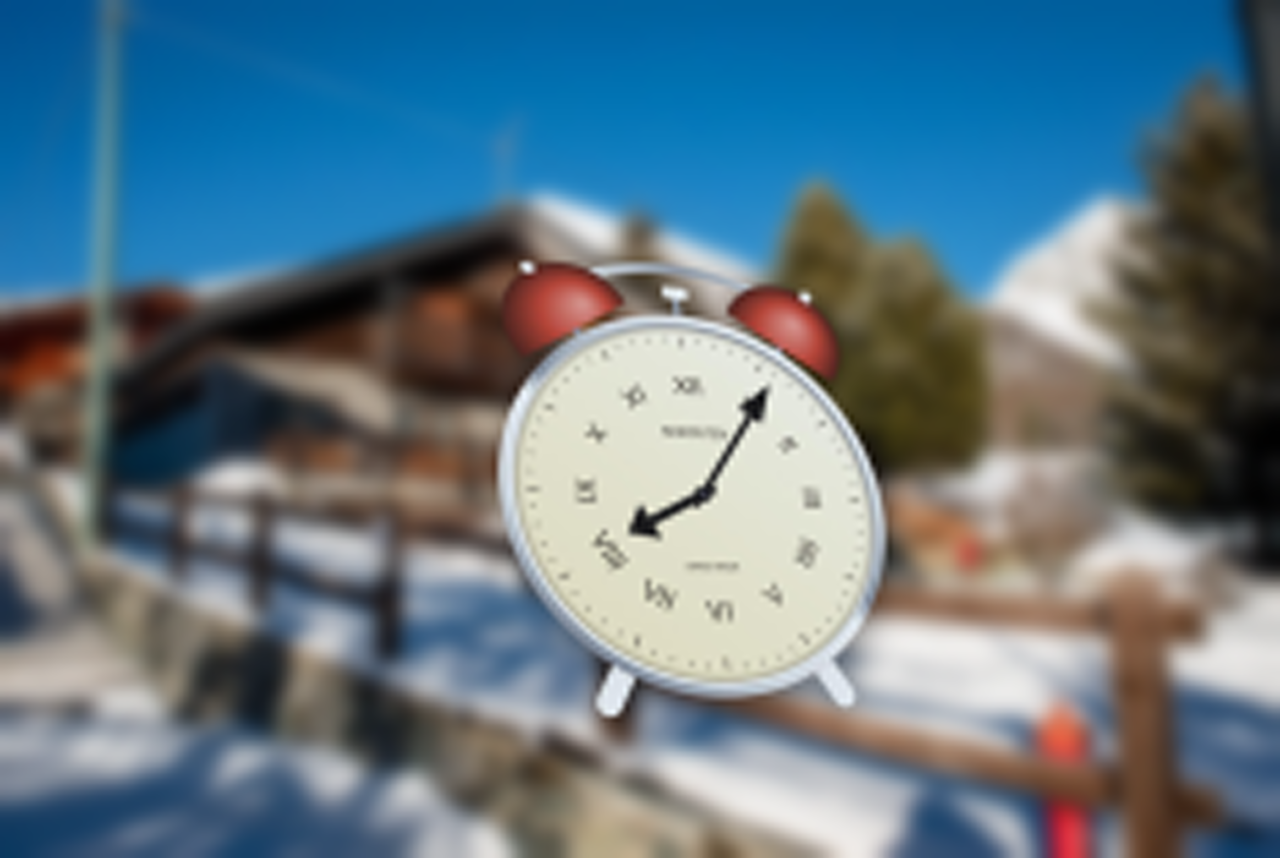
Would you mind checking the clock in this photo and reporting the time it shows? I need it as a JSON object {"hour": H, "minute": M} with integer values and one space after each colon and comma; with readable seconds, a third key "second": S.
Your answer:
{"hour": 8, "minute": 6}
